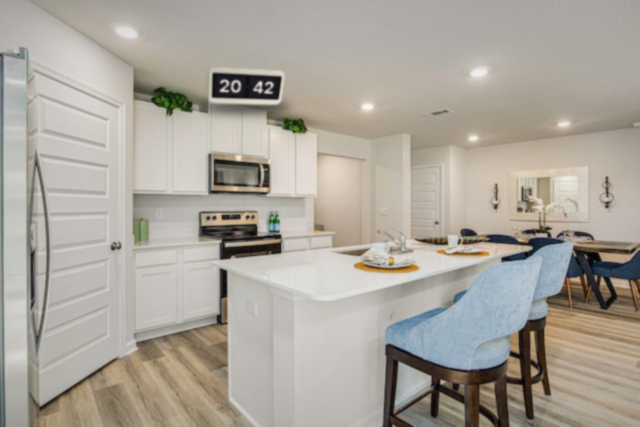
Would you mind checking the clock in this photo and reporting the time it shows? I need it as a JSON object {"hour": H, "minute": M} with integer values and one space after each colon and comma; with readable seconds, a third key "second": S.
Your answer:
{"hour": 20, "minute": 42}
